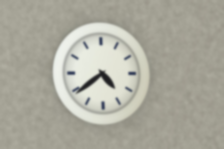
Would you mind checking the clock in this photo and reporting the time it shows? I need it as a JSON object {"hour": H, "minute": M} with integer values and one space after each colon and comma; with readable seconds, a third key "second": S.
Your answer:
{"hour": 4, "minute": 39}
